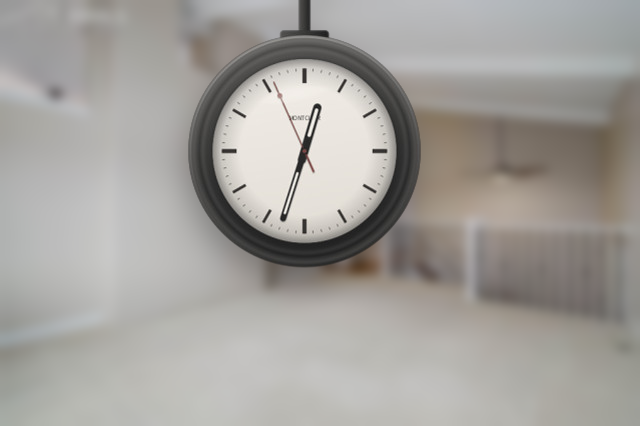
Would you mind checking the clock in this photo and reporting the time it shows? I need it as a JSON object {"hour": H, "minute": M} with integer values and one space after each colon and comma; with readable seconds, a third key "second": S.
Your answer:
{"hour": 12, "minute": 32, "second": 56}
